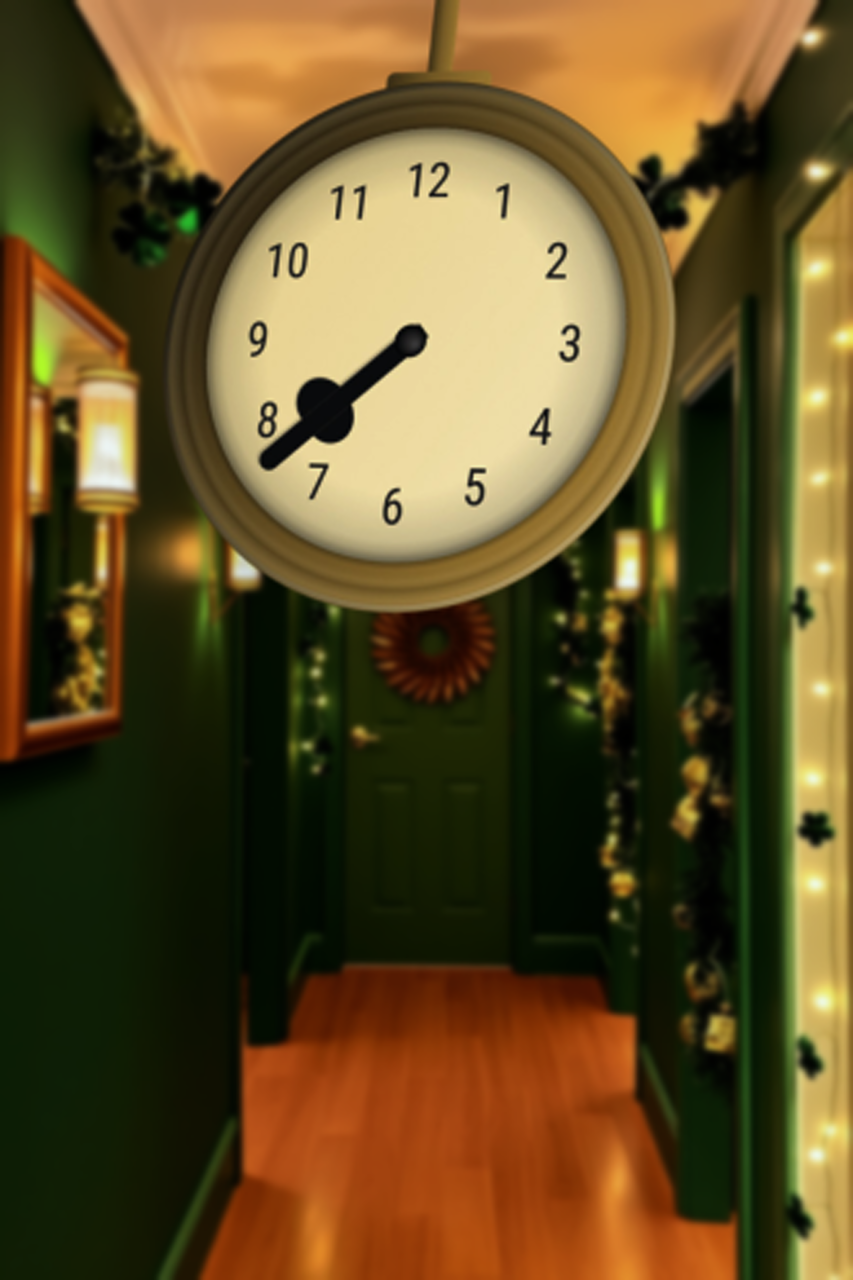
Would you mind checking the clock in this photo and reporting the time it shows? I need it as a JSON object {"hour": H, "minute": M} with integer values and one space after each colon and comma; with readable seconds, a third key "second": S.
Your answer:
{"hour": 7, "minute": 38}
